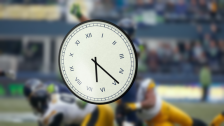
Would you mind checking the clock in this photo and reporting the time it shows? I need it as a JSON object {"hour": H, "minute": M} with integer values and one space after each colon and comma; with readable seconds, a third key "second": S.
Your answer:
{"hour": 6, "minute": 24}
